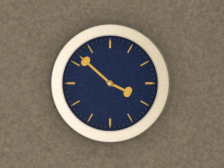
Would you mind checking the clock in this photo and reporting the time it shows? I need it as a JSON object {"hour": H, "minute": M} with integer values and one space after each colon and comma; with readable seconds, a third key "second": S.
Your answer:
{"hour": 3, "minute": 52}
